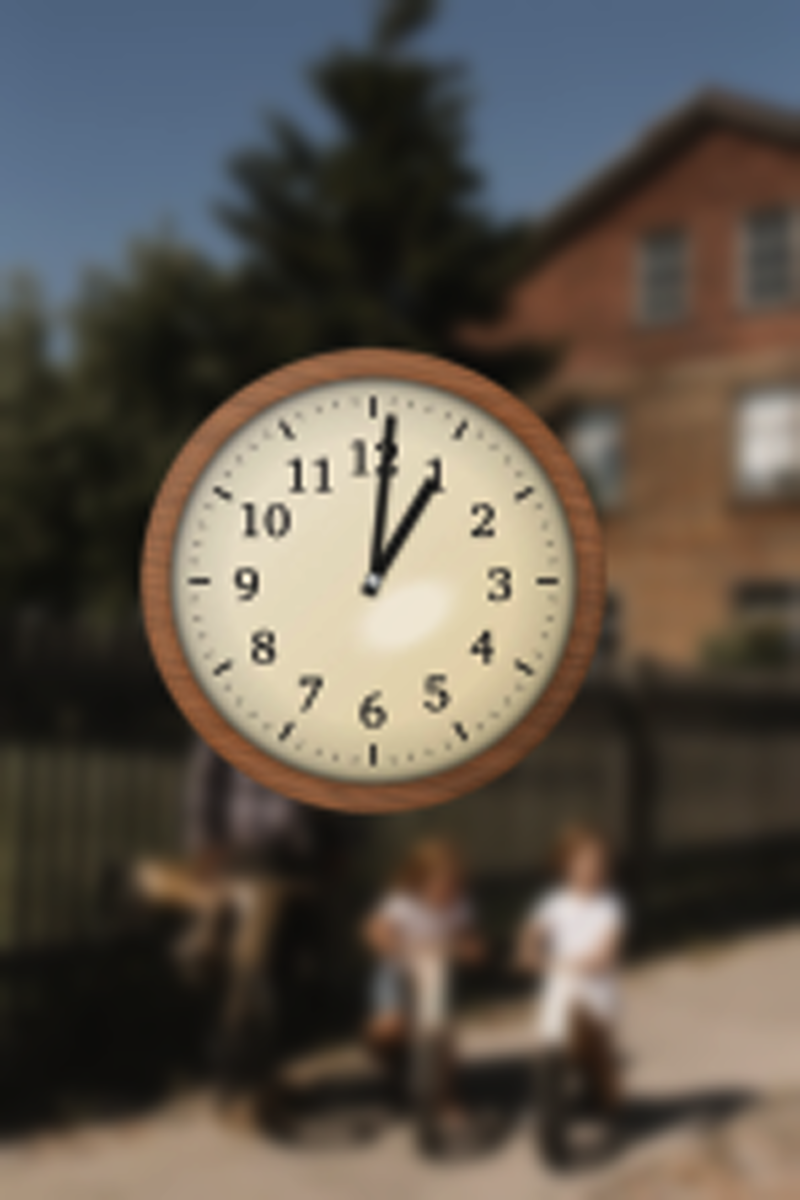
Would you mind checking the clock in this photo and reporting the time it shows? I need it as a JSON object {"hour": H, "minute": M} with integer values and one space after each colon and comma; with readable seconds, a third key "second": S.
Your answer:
{"hour": 1, "minute": 1}
